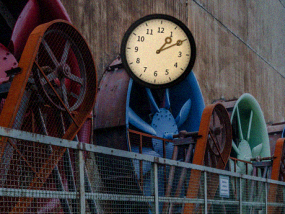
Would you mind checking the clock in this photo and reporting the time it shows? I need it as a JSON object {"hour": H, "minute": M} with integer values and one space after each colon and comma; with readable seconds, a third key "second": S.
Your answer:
{"hour": 1, "minute": 10}
